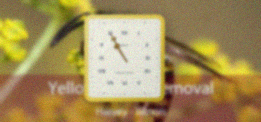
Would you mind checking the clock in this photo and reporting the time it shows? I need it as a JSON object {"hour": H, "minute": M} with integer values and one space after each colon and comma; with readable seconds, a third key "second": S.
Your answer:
{"hour": 10, "minute": 55}
